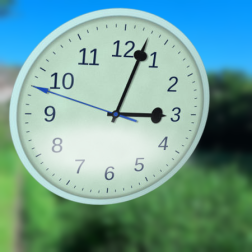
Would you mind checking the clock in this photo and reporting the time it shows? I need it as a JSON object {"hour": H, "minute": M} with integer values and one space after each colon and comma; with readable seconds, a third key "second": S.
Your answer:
{"hour": 3, "minute": 2, "second": 48}
